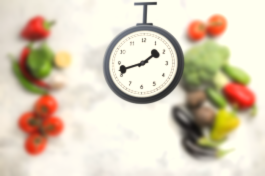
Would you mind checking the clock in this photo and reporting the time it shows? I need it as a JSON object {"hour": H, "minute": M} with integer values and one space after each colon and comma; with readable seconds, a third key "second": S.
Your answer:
{"hour": 1, "minute": 42}
